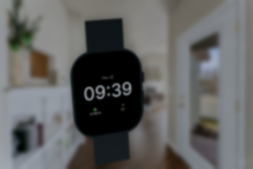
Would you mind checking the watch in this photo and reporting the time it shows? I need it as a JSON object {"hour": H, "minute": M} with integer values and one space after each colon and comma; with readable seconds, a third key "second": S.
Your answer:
{"hour": 9, "minute": 39}
